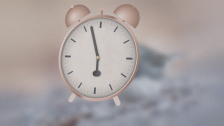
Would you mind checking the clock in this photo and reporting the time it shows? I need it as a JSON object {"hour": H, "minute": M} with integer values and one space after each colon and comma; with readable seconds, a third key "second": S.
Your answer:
{"hour": 5, "minute": 57}
